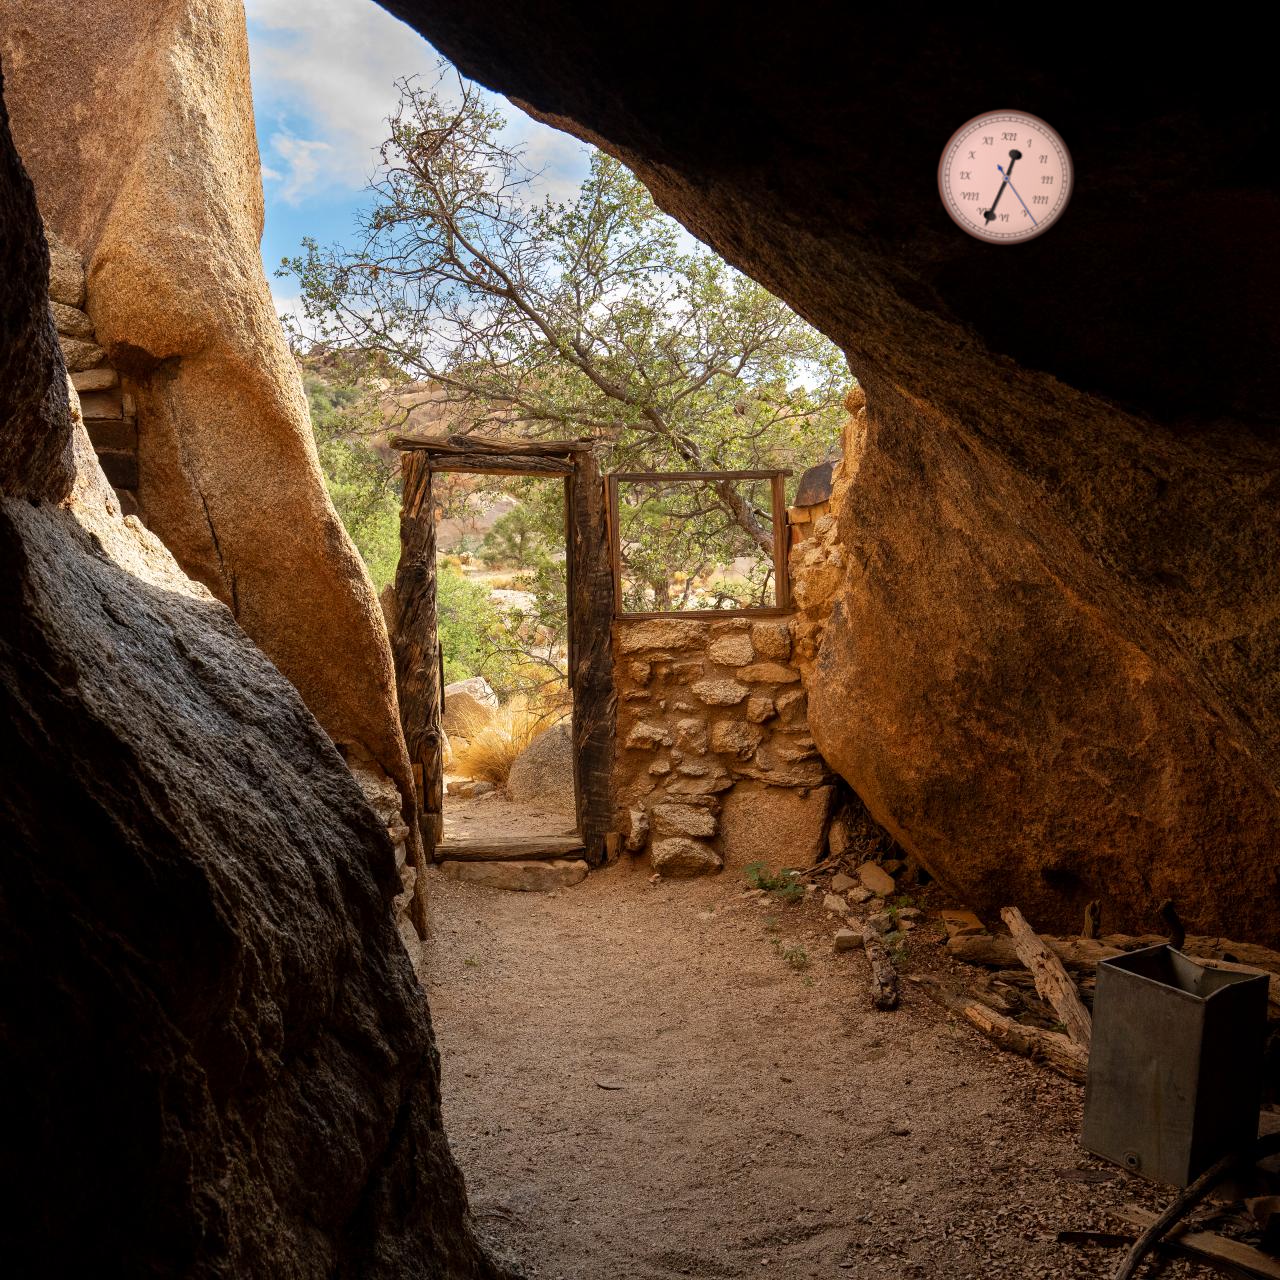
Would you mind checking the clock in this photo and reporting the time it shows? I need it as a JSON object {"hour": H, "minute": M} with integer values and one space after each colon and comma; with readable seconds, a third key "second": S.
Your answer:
{"hour": 12, "minute": 33, "second": 24}
